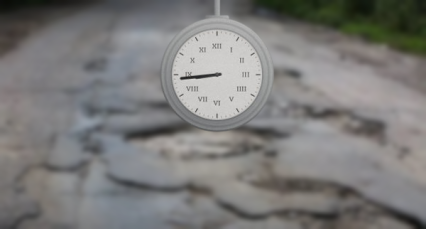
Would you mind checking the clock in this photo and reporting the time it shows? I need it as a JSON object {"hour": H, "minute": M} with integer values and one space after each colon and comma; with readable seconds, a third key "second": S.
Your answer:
{"hour": 8, "minute": 44}
